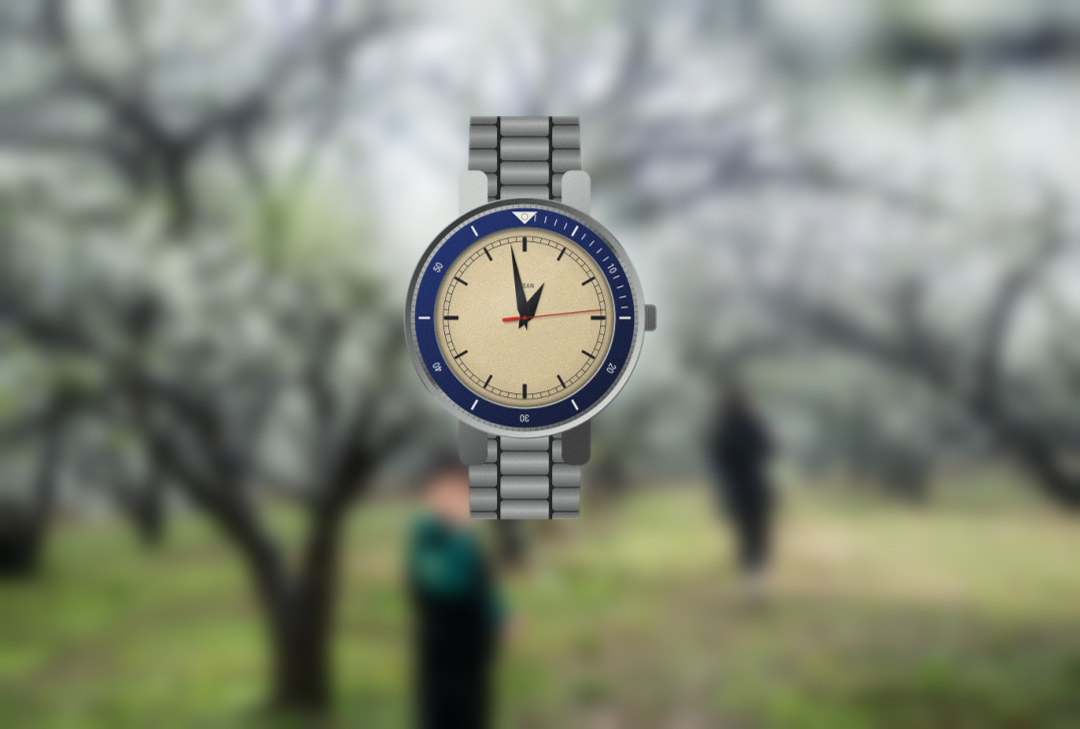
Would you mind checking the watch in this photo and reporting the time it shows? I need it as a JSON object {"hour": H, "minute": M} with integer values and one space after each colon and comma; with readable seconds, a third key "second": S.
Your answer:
{"hour": 12, "minute": 58, "second": 14}
